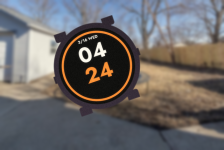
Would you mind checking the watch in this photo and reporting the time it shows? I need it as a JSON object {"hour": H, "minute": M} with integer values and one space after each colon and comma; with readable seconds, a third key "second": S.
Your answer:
{"hour": 4, "minute": 24}
